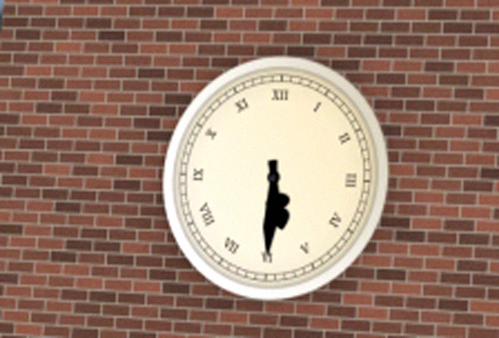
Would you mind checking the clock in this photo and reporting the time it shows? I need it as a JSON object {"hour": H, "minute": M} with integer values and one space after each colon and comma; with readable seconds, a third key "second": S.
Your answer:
{"hour": 5, "minute": 30}
